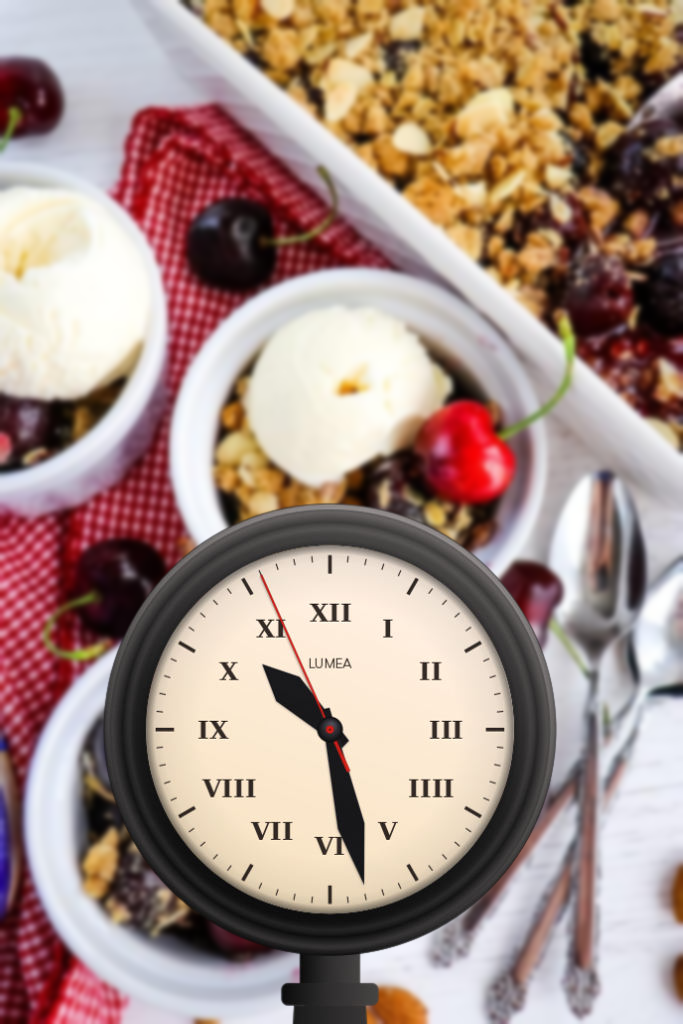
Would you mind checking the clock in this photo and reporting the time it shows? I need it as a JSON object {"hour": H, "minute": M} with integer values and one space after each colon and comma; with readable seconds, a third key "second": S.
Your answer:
{"hour": 10, "minute": 27, "second": 56}
